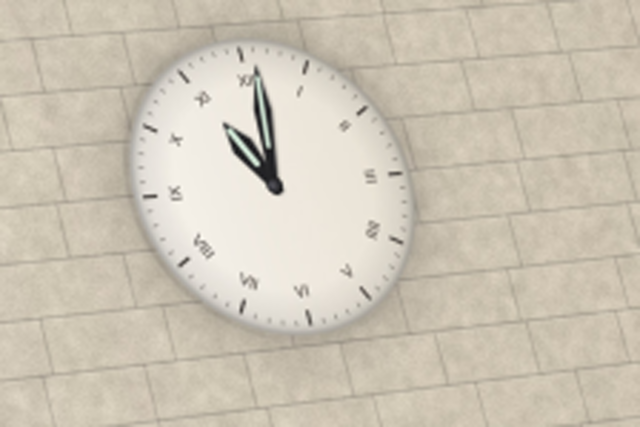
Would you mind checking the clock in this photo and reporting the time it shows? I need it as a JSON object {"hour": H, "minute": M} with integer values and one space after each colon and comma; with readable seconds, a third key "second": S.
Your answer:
{"hour": 11, "minute": 1}
